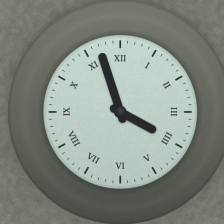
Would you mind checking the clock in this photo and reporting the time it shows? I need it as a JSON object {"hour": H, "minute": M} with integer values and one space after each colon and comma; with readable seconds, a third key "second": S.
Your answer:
{"hour": 3, "minute": 57}
